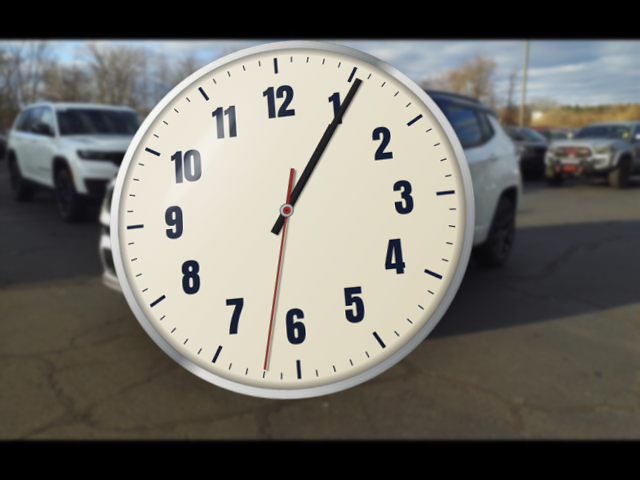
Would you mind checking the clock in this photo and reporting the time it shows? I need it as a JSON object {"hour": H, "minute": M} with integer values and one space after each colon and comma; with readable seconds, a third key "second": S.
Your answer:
{"hour": 1, "minute": 5, "second": 32}
